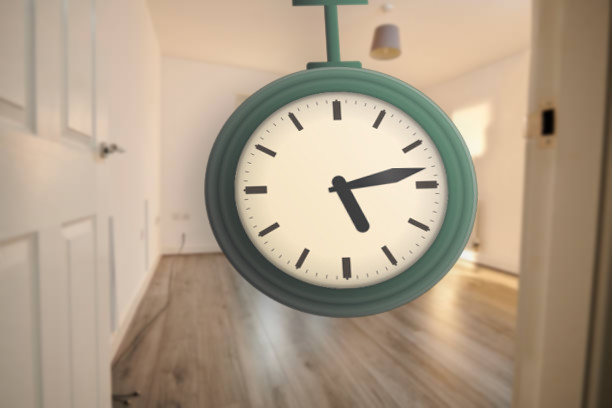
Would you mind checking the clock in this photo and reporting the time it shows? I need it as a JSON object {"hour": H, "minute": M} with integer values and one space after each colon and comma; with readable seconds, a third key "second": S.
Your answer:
{"hour": 5, "minute": 13}
